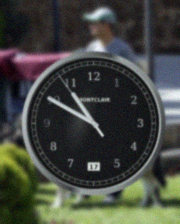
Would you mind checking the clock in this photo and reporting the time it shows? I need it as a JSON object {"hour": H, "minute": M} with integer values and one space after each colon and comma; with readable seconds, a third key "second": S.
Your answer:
{"hour": 10, "minute": 49, "second": 54}
